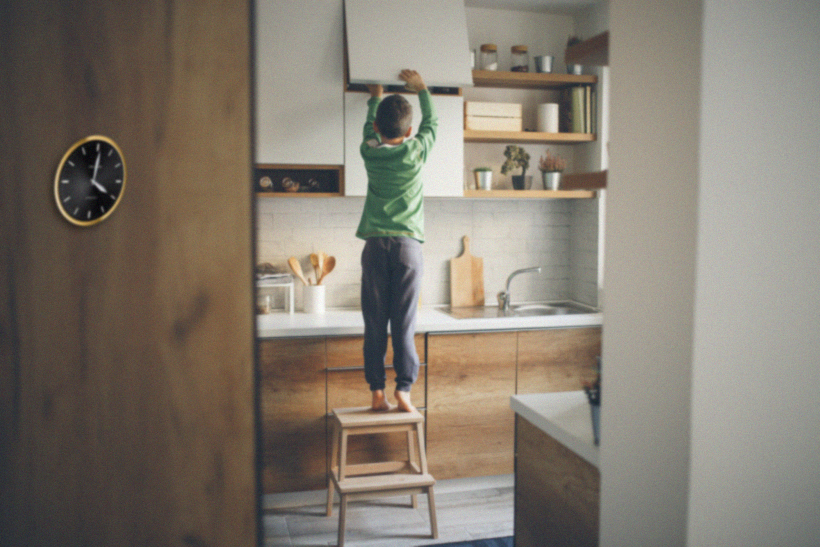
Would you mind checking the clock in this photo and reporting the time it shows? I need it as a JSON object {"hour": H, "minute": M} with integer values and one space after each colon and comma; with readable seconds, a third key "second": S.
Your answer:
{"hour": 4, "minute": 1}
